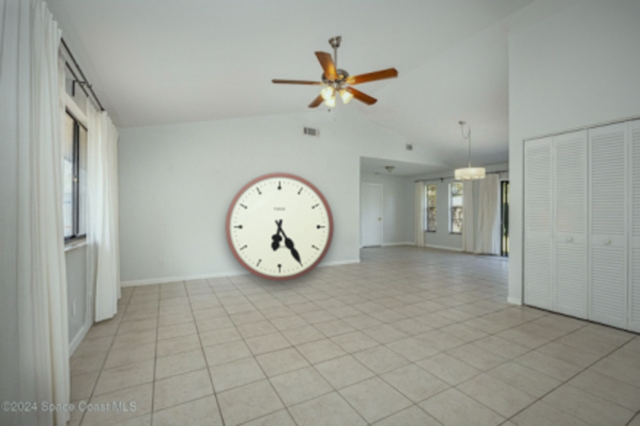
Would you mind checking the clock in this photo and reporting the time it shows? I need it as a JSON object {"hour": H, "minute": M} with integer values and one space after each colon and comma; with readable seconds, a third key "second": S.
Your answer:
{"hour": 6, "minute": 25}
